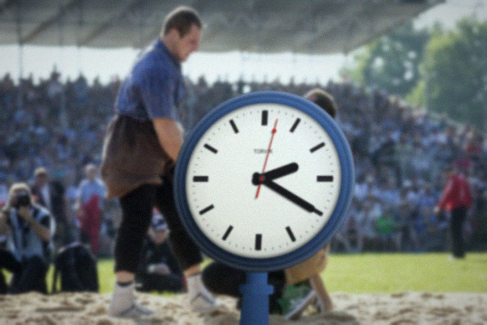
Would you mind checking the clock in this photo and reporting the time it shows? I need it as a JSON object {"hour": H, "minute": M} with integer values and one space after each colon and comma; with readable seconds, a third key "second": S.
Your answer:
{"hour": 2, "minute": 20, "second": 2}
